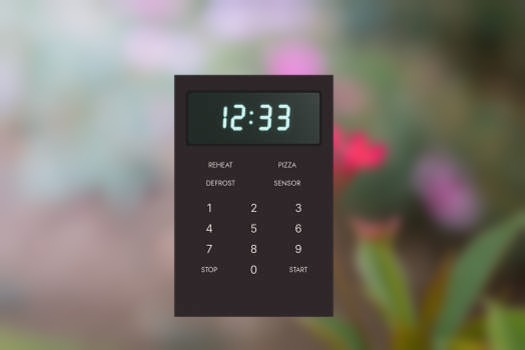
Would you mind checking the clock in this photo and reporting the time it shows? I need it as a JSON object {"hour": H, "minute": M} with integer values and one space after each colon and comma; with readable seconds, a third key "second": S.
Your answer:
{"hour": 12, "minute": 33}
